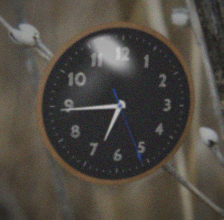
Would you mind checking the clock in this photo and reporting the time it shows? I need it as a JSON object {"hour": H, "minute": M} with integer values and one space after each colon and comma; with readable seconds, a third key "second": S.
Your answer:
{"hour": 6, "minute": 44, "second": 26}
